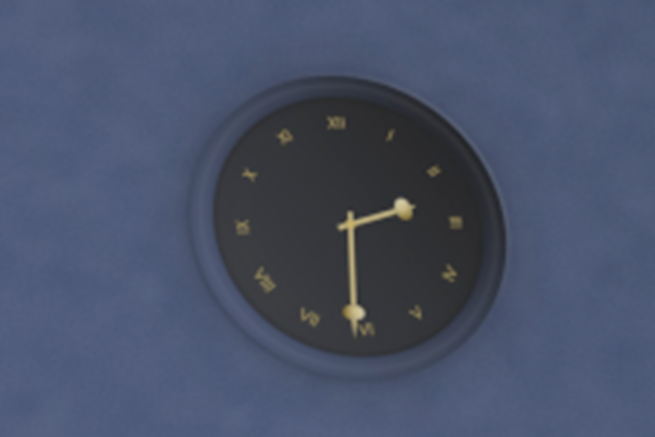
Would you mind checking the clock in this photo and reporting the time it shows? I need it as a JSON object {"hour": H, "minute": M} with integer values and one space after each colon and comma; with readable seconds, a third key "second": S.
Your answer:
{"hour": 2, "minute": 31}
